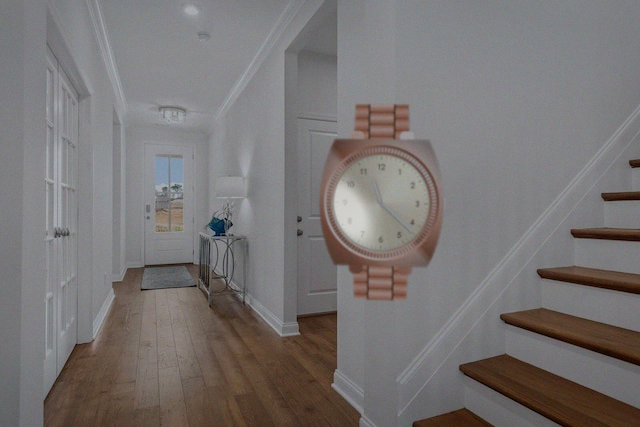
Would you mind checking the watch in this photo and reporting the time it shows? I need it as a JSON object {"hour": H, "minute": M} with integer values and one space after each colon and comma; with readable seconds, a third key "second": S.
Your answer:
{"hour": 11, "minute": 22}
